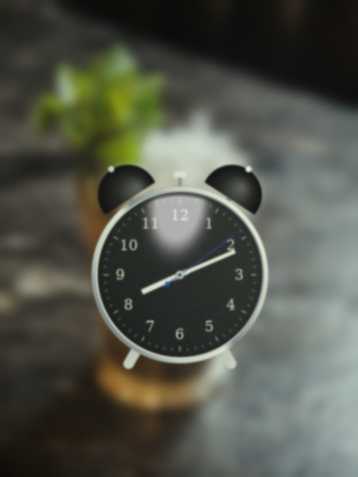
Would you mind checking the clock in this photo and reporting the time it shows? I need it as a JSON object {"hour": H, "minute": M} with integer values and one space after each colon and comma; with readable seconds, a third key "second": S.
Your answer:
{"hour": 8, "minute": 11, "second": 9}
